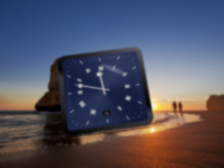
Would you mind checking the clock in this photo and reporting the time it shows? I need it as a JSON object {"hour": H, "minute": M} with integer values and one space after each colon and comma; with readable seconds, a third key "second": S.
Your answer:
{"hour": 11, "minute": 48}
